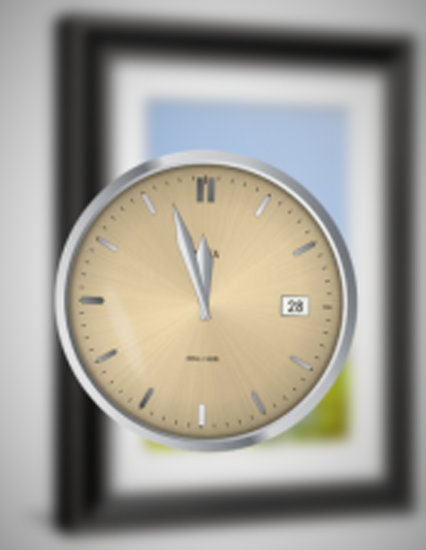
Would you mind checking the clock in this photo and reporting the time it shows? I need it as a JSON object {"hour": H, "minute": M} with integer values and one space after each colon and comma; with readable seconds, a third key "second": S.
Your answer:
{"hour": 11, "minute": 57}
